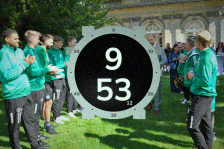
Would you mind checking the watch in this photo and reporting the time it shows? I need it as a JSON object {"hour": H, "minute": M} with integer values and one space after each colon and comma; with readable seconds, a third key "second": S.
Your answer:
{"hour": 9, "minute": 53}
